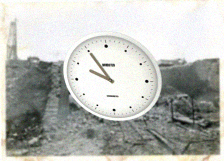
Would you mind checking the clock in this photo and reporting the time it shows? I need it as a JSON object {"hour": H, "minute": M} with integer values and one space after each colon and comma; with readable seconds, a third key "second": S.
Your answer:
{"hour": 9, "minute": 55}
